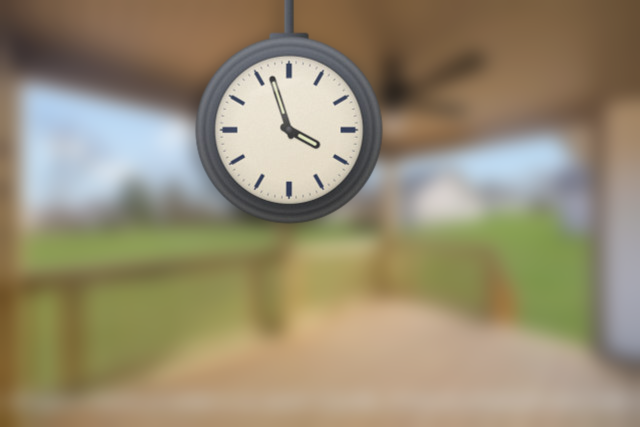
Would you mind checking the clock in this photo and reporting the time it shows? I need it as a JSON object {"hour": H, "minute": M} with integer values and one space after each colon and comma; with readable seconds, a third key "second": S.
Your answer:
{"hour": 3, "minute": 57}
